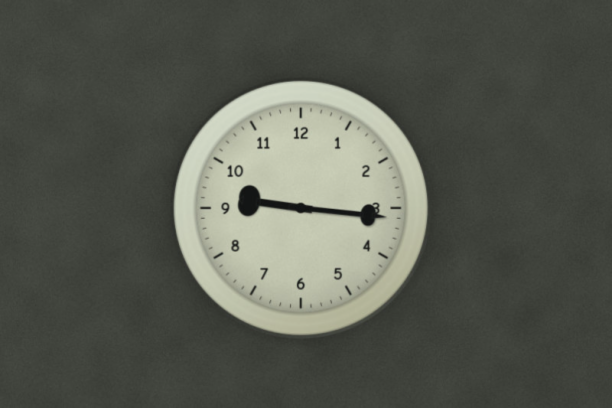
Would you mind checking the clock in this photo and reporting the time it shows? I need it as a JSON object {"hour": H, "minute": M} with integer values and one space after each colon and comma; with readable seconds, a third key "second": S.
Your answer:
{"hour": 9, "minute": 16}
